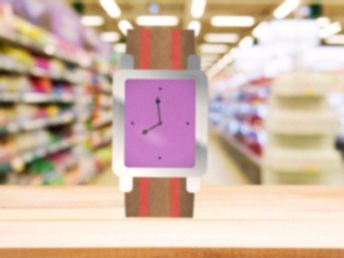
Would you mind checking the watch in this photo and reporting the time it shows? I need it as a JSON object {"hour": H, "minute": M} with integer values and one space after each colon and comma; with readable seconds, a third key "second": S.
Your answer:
{"hour": 7, "minute": 59}
